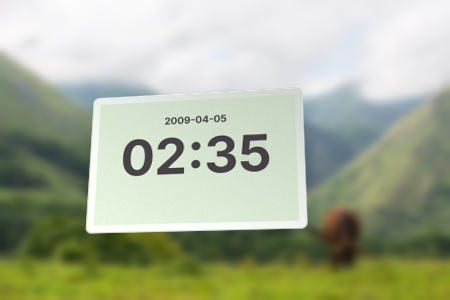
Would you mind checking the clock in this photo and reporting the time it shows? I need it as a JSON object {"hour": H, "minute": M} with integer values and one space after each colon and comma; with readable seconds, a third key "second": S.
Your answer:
{"hour": 2, "minute": 35}
